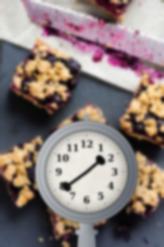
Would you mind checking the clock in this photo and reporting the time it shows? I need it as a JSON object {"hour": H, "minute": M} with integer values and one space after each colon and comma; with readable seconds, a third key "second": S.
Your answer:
{"hour": 1, "minute": 39}
